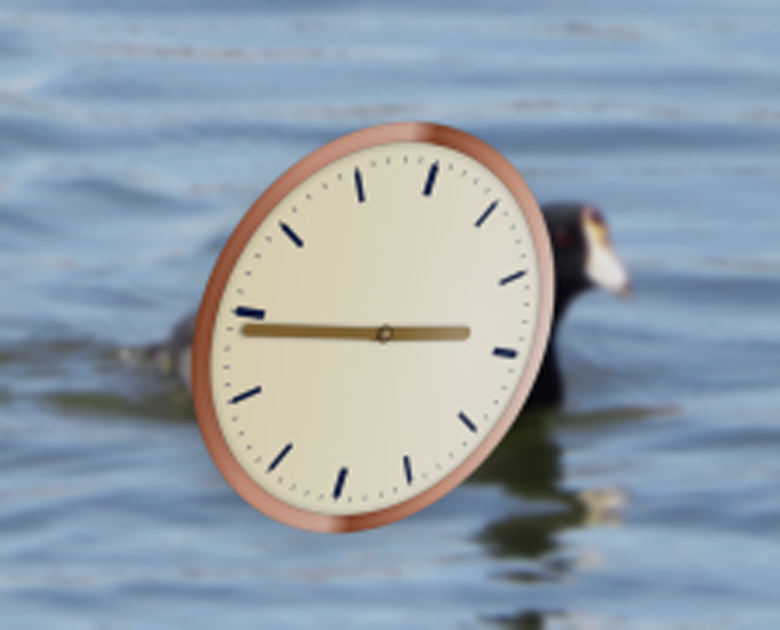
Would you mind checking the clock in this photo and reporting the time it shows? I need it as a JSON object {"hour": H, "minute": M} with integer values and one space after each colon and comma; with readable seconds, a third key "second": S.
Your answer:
{"hour": 2, "minute": 44}
